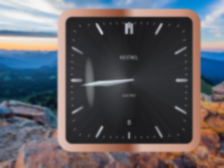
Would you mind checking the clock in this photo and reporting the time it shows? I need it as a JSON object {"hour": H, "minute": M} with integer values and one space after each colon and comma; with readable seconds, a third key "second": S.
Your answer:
{"hour": 8, "minute": 44}
